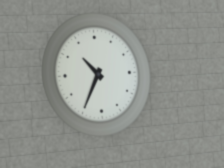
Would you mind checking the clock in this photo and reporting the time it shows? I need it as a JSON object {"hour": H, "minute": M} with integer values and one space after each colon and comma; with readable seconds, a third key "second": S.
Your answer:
{"hour": 10, "minute": 35}
